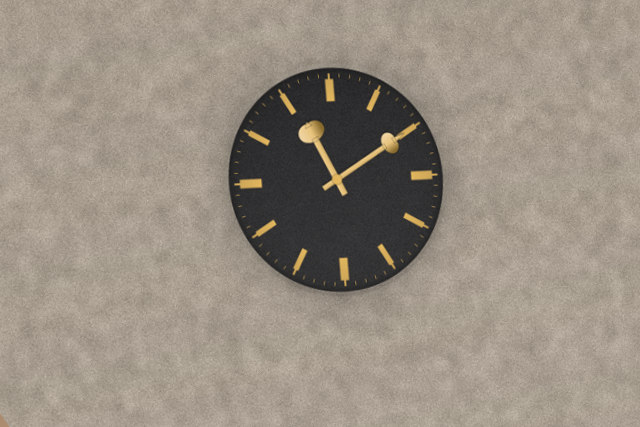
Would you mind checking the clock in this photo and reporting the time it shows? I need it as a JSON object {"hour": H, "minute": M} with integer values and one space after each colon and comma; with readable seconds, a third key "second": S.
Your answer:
{"hour": 11, "minute": 10}
